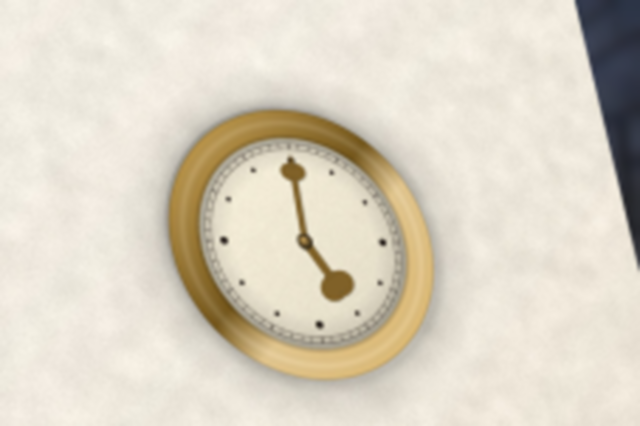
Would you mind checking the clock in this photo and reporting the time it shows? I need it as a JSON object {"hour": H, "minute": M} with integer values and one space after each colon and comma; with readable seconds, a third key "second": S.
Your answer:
{"hour": 5, "minute": 0}
